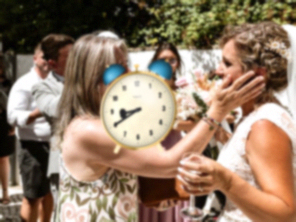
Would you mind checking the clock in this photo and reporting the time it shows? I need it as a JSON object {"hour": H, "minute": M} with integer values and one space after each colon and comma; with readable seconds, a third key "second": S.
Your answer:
{"hour": 8, "minute": 40}
